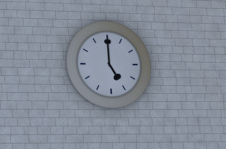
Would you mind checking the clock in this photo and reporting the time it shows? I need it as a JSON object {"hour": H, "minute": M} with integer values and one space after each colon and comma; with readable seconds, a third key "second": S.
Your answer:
{"hour": 5, "minute": 0}
